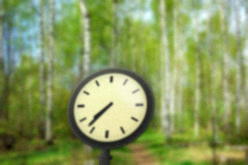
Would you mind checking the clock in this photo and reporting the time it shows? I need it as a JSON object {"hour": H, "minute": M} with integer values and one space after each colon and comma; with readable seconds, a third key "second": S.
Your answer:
{"hour": 7, "minute": 37}
